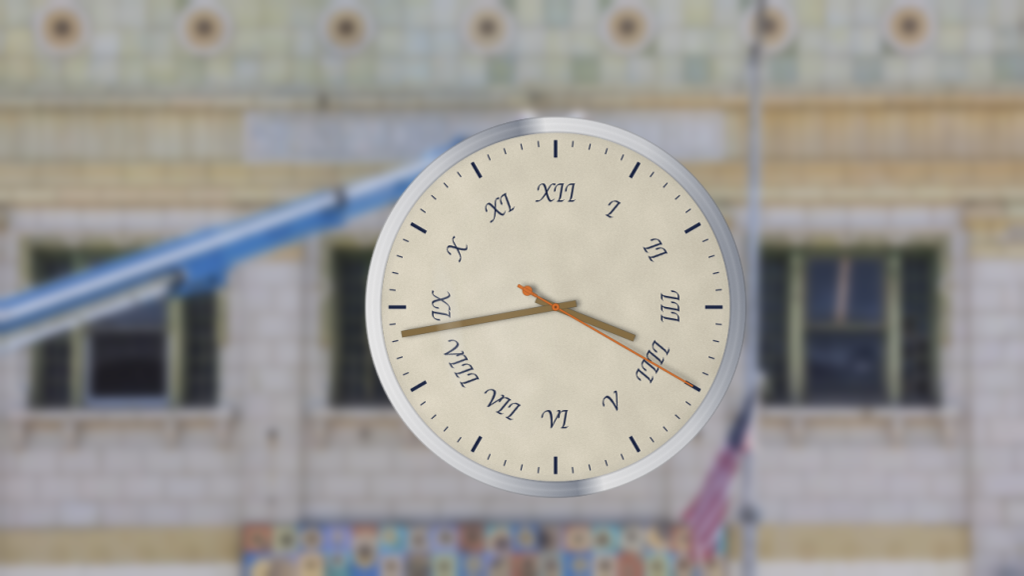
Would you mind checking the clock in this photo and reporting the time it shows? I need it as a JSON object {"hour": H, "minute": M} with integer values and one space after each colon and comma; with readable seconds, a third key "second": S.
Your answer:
{"hour": 3, "minute": 43, "second": 20}
